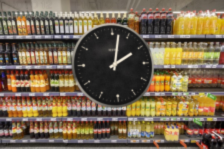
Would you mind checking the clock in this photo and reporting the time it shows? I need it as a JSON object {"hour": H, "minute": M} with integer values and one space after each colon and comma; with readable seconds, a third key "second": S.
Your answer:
{"hour": 2, "minute": 2}
